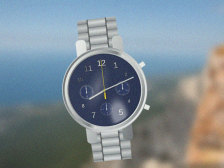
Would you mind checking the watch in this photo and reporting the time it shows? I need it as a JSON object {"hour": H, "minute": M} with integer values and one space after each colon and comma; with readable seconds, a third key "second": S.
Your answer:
{"hour": 8, "minute": 12}
